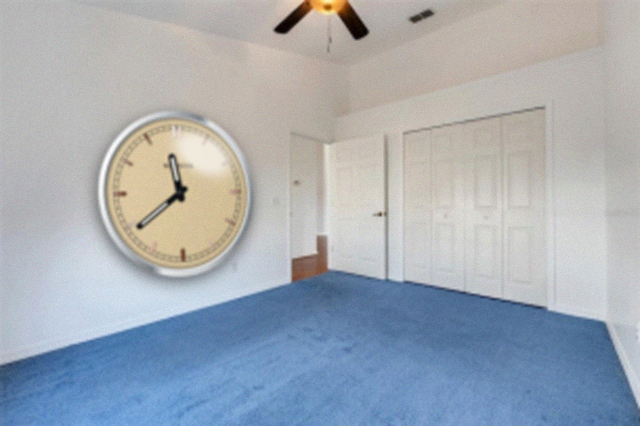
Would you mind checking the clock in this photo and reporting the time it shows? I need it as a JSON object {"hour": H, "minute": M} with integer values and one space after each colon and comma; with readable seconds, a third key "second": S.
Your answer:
{"hour": 11, "minute": 39}
